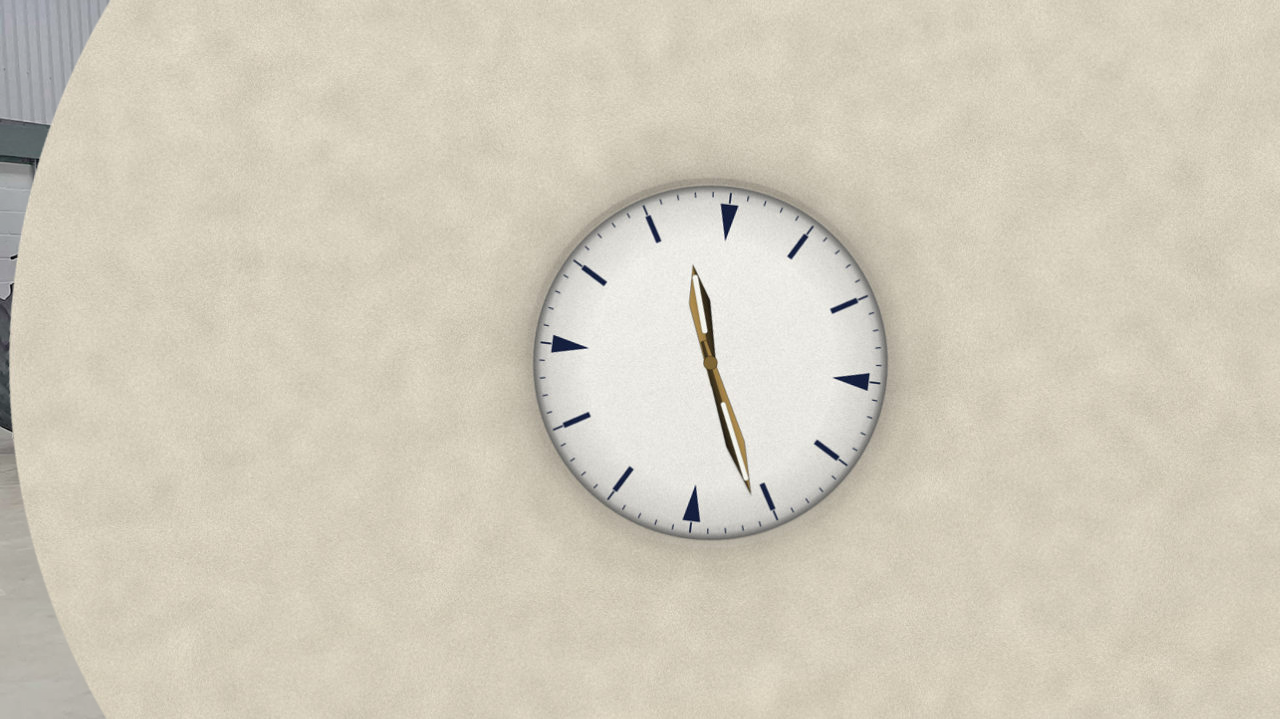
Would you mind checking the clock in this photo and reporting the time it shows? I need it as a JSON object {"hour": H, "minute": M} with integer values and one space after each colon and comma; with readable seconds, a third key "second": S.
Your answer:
{"hour": 11, "minute": 26}
